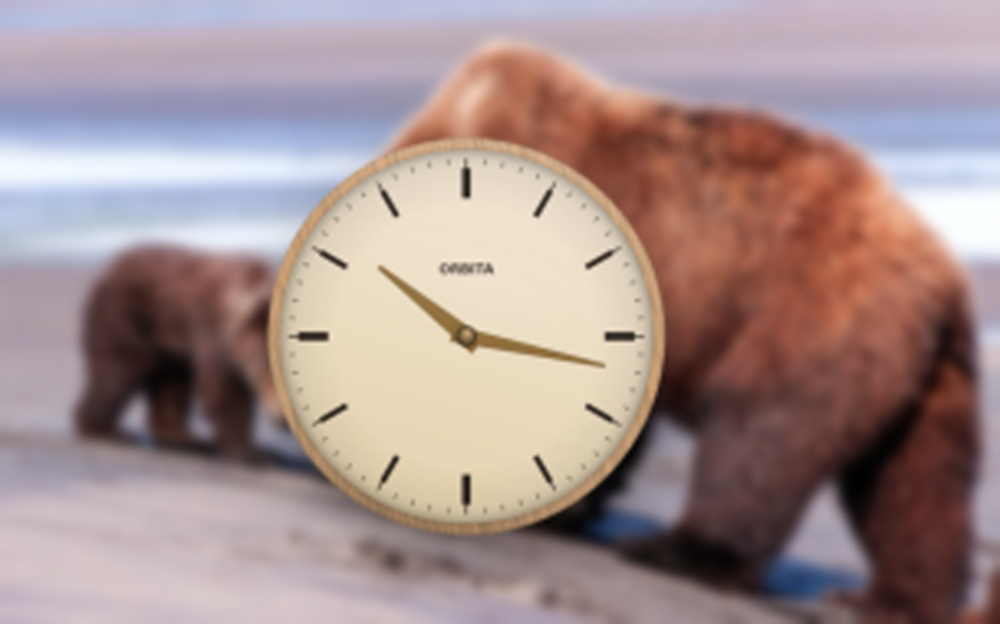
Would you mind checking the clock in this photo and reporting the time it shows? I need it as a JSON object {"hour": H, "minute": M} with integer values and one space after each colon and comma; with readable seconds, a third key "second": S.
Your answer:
{"hour": 10, "minute": 17}
